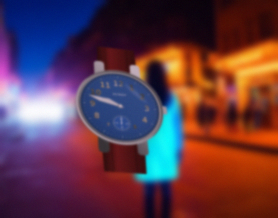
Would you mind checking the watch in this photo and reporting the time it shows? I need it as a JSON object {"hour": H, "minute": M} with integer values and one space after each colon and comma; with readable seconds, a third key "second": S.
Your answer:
{"hour": 9, "minute": 48}
